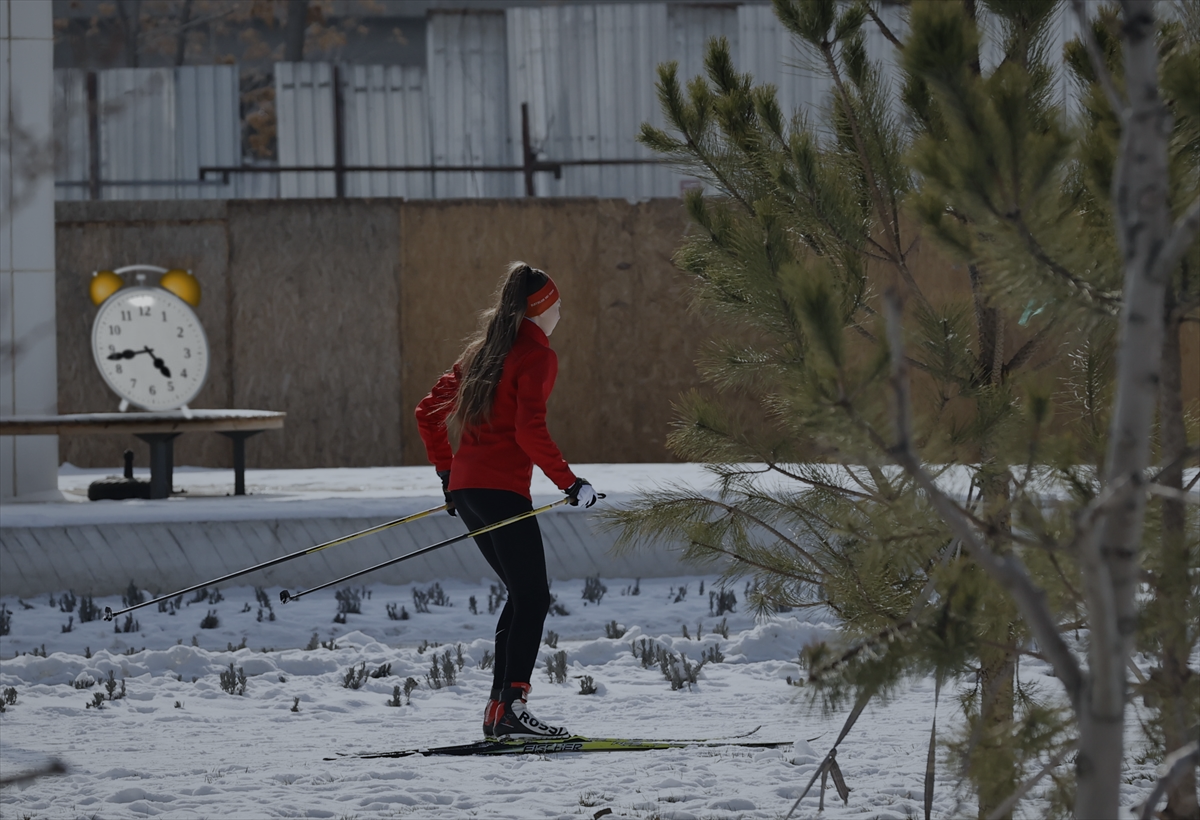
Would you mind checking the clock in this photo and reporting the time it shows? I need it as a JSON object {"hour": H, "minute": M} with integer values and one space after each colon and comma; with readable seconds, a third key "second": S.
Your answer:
{"hour": 4, "minute": 43}
